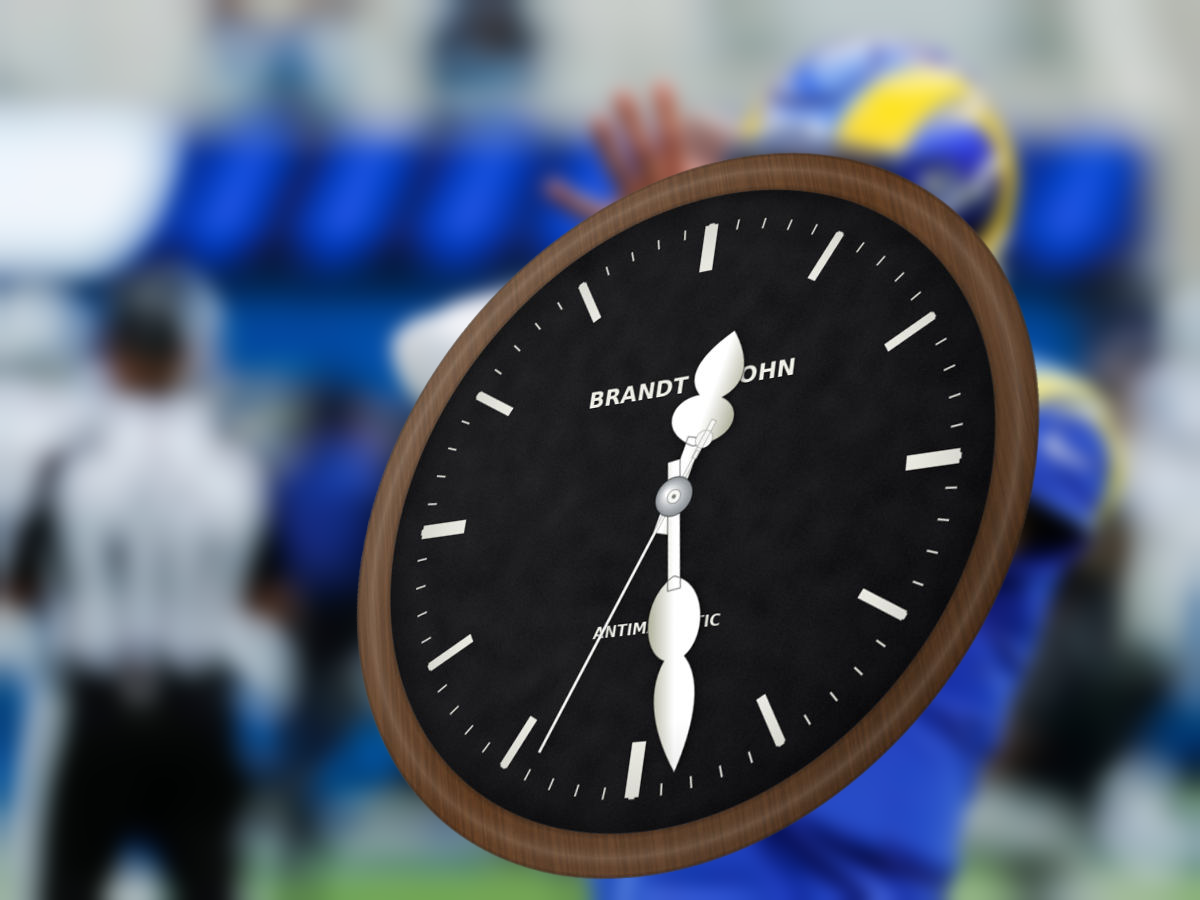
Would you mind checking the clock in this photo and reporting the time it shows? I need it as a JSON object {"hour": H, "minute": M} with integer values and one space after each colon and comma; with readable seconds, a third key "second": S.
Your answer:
{"hour": 12, "minute": 28, "second": 34}
